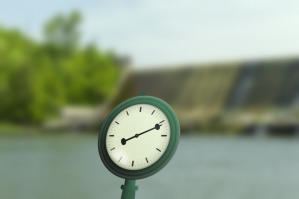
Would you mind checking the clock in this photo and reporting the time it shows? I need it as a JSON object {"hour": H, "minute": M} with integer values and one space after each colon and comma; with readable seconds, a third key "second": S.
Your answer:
{"hour": 8, "minute": 11}
